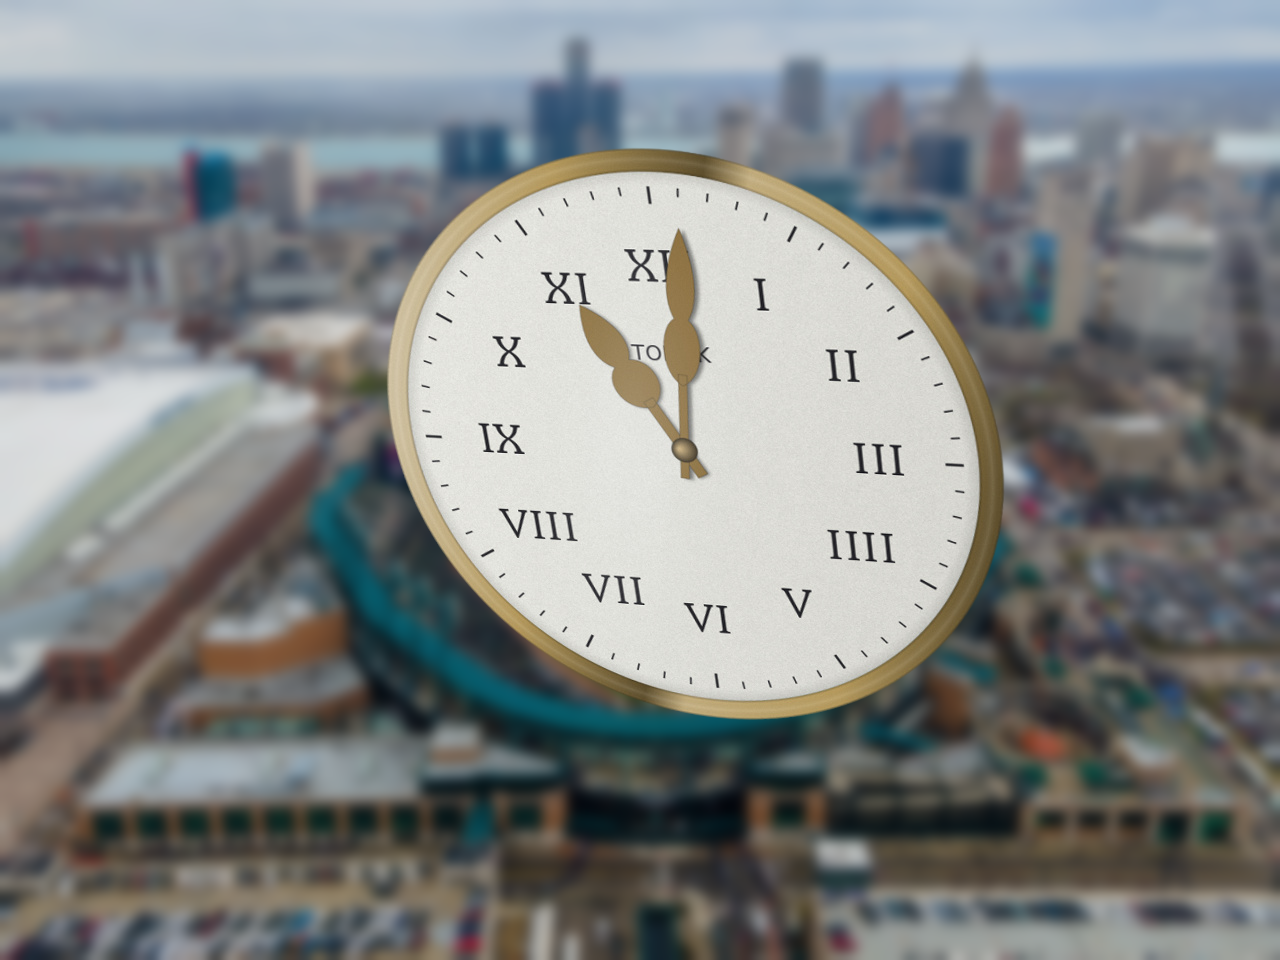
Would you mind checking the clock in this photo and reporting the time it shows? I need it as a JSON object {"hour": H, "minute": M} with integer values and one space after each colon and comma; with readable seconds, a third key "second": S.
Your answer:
{"hour": 11, "minute": 1}
